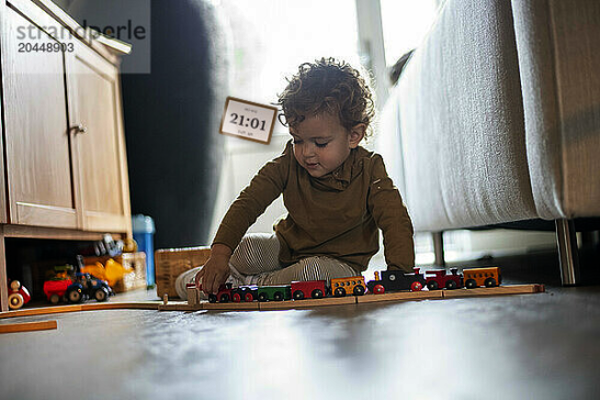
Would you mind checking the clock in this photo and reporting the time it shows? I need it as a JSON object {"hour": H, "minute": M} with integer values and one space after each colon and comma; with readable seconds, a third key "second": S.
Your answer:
{"hour": 21, "minute": 1}
